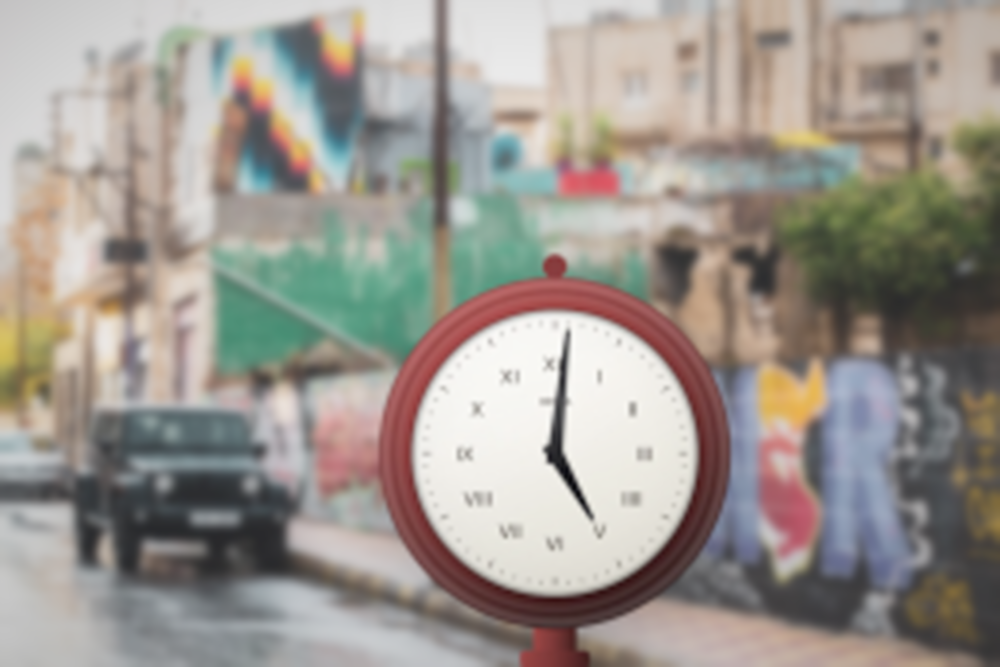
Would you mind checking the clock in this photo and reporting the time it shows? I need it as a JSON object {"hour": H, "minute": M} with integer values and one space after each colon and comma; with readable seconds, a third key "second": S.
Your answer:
{"hour": 5, "minute": 1}
